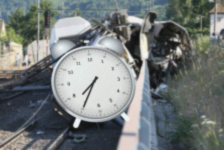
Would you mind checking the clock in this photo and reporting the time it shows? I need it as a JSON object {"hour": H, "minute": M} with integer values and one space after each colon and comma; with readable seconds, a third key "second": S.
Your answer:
{"hour": 7, "minute": 35}
